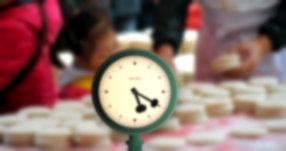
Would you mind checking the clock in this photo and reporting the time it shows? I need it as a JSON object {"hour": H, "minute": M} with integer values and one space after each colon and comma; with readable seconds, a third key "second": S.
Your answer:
{"hour": 5, "minute": 20}
